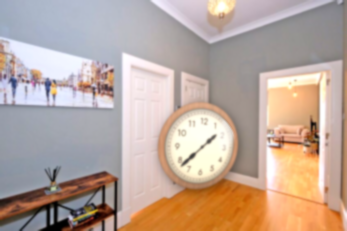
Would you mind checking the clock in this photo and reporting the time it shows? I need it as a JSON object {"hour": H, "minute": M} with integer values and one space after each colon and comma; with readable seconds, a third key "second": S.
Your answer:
{"hour": 1, "minute": 38}
